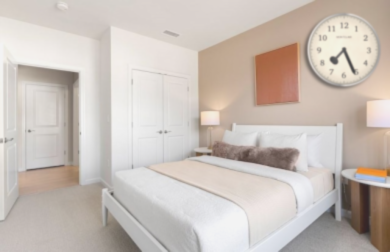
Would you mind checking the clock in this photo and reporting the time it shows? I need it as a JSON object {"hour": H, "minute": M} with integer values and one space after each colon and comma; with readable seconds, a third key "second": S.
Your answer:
{"hour": 7, "minute": 26}
